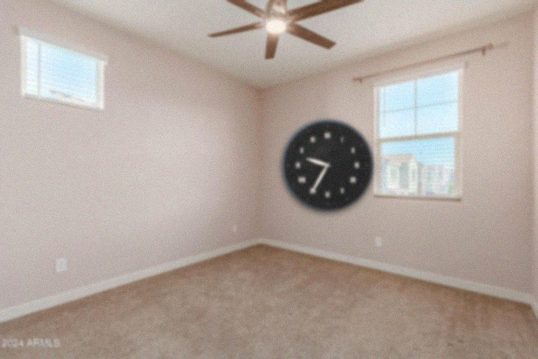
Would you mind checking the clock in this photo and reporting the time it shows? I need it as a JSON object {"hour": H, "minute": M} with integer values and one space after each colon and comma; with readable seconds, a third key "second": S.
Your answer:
{"hour": 9, "minute": 35}
